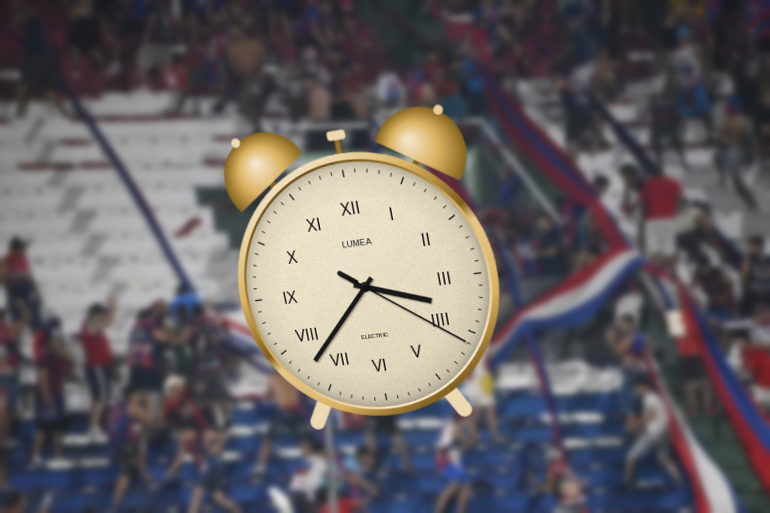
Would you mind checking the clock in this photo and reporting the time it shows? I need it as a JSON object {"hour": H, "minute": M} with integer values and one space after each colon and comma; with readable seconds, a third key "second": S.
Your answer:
{"hour": 3, "minute": 37, "second": 21}
